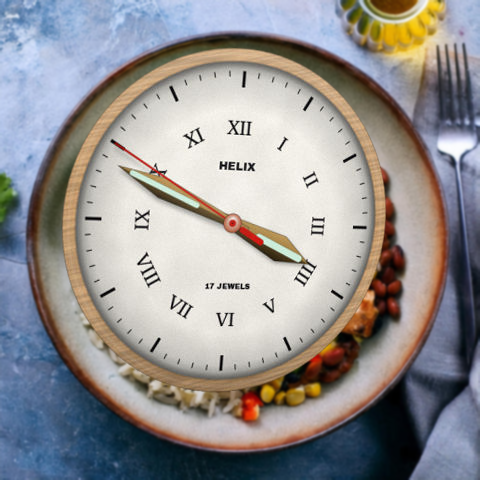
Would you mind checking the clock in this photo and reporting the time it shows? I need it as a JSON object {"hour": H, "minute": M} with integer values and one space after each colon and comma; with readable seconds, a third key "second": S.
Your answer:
{"hour": 3, "minute": 48, "second": 50}
